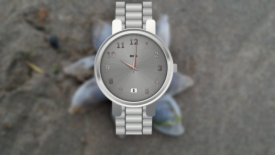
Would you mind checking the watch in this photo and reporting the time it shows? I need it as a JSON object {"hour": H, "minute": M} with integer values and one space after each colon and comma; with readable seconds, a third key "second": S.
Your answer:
{"hour": 10, "minute": 1}
